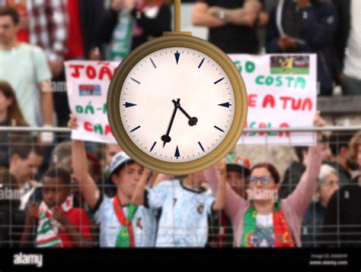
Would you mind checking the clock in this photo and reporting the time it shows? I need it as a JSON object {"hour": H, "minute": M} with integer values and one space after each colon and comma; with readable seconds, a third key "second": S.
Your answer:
{"hour": 4, "minute": 33}
